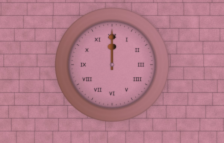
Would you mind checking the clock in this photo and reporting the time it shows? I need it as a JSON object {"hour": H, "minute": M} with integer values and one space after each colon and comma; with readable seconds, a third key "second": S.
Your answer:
{"hour": 12, "minute": 0}
